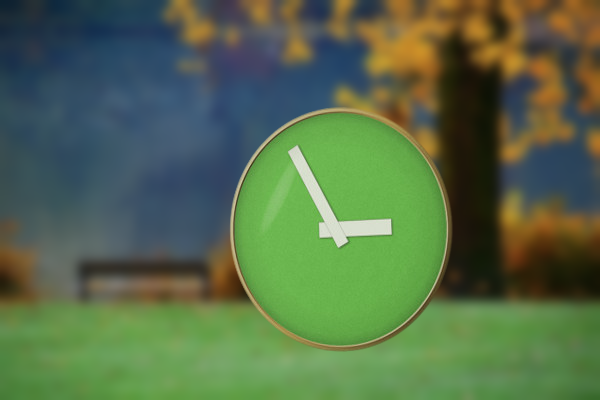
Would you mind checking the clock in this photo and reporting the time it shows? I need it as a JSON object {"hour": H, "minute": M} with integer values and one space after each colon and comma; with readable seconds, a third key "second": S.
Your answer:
{"hour": 2, "minute": 55}
